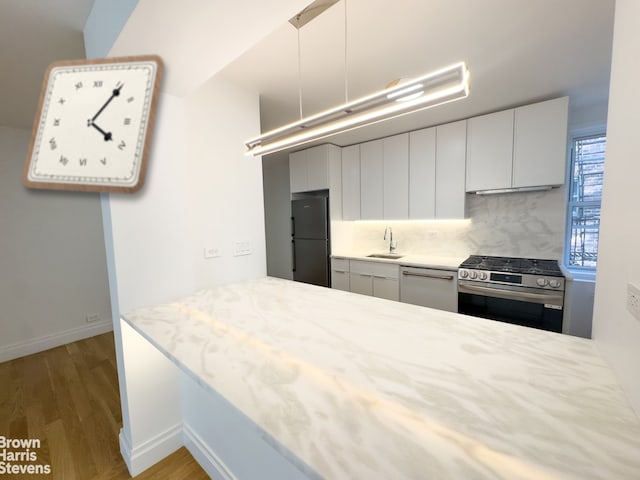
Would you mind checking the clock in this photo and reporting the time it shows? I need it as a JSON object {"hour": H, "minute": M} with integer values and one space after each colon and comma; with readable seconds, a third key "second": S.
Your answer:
{"hour": 4, "minute": 6}
